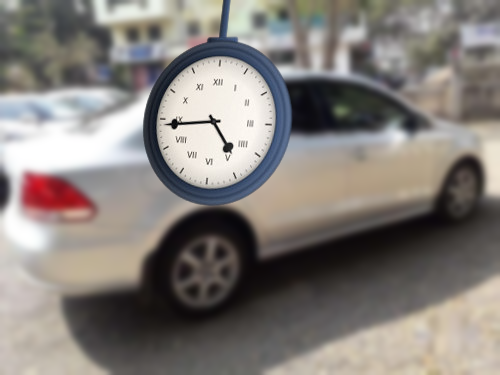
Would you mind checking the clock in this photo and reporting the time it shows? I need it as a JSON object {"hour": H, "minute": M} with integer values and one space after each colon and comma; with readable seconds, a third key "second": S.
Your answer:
{"hour": 4, "minute": 44}
